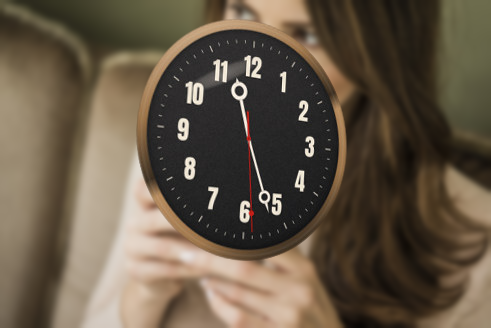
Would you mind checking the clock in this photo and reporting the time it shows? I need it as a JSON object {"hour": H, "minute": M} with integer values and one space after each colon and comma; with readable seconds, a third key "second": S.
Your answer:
{"hour": 11, "minute": 26, "second": 29}
